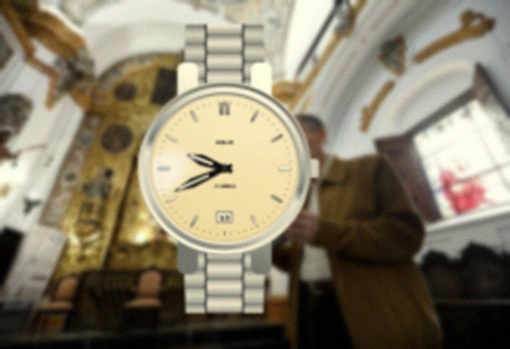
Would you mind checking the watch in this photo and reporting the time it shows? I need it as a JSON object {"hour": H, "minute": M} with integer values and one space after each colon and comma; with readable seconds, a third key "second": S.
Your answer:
{"hour": 9, "minute": 41}
